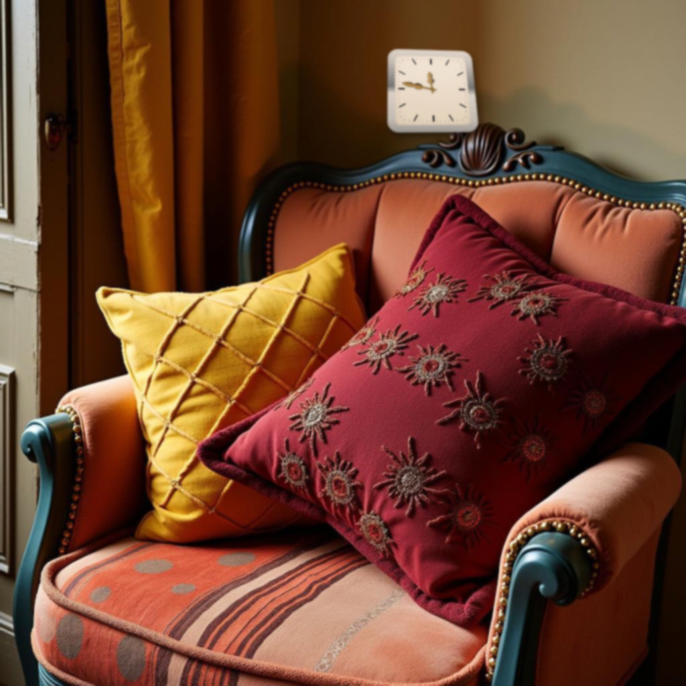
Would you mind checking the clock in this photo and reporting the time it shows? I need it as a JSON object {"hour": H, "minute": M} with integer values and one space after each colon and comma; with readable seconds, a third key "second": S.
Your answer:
{"hour": 11, "minute": 47}
